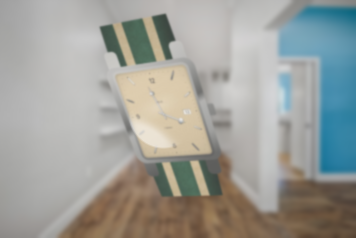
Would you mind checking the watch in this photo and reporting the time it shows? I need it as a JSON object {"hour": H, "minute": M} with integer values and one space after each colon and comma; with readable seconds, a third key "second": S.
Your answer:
{"hour": 3, "minute": 58}
